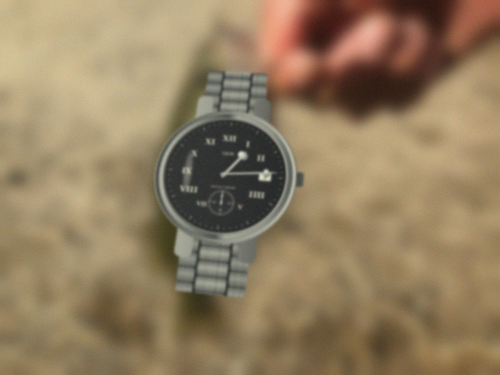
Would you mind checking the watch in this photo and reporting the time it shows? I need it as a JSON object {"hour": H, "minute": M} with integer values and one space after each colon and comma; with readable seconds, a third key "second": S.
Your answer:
{"hour": 1, "minute": 14}
